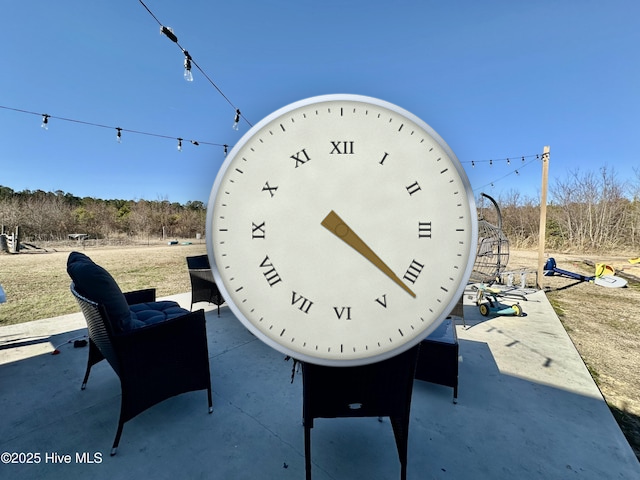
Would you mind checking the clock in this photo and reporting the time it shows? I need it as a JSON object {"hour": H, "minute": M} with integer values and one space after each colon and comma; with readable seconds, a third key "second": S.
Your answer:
{"hour": 4, "minute": 22}
